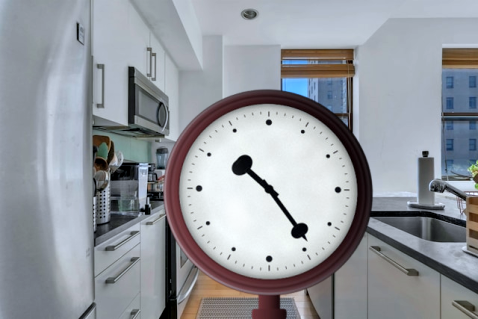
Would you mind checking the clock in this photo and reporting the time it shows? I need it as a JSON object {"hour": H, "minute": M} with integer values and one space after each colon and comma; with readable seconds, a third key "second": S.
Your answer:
{"hour": 10, "minute": 24}
